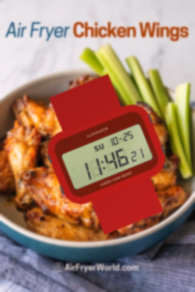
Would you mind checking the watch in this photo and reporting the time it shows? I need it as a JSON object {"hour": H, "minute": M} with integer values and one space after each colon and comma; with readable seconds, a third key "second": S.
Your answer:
{"hour": 11, "minute": 46, "second": 21}
